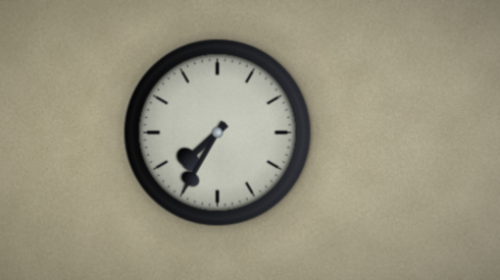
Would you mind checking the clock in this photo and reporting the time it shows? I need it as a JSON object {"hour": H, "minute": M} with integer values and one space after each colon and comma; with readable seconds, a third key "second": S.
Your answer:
{"hour": 7, "minute": 35}
